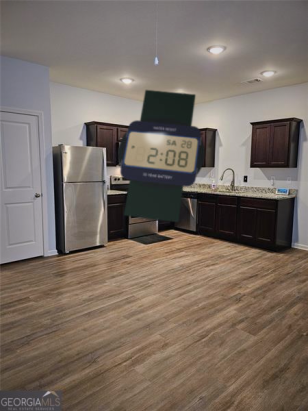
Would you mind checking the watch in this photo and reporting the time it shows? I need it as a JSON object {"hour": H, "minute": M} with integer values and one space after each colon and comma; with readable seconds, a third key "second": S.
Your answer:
{"hour": 2, "minute": 8}
